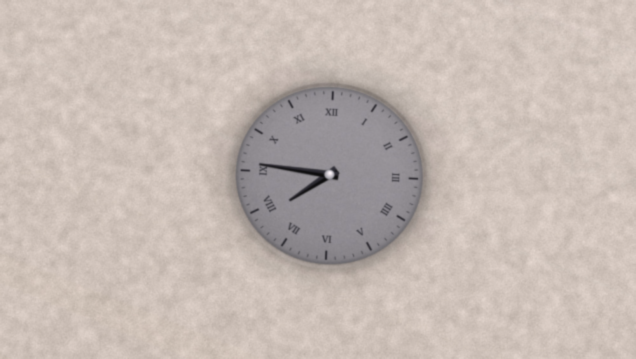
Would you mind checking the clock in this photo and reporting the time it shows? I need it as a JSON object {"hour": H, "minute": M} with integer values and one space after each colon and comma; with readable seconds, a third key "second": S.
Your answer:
{"hour": 7, "minute": 46}
